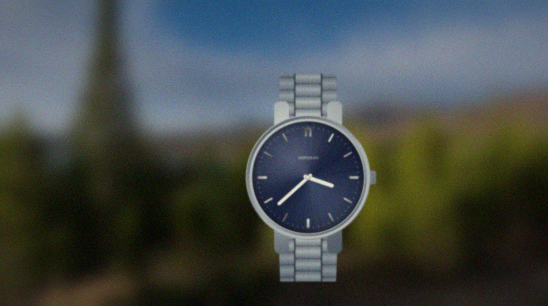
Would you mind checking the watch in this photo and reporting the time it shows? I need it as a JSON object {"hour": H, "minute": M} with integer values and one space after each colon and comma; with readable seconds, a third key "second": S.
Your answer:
{"hour": 3, "minute": 38}
